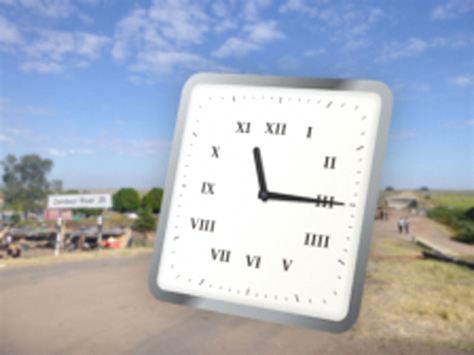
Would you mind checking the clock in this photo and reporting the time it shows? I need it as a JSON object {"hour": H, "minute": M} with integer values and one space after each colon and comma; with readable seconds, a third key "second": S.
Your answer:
{"hour": 11, "minute": 15}
